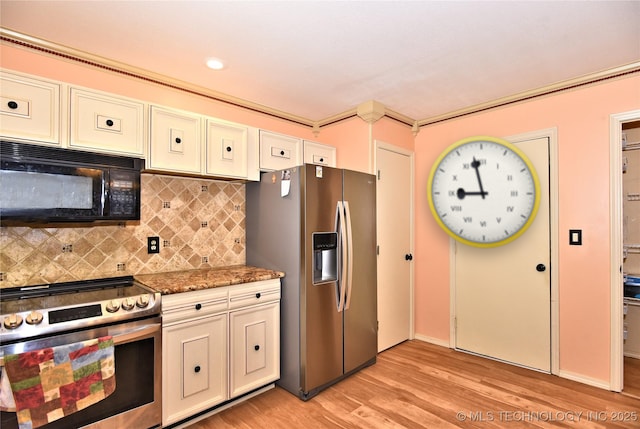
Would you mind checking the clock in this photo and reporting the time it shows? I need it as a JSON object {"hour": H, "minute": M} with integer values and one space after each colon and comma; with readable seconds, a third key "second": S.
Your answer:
{"hour": 8, "minute": 58}
